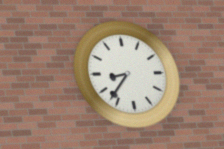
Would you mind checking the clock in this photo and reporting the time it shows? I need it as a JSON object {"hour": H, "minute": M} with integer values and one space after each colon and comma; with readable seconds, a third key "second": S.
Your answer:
{"hour": 8, "minute": 37}
